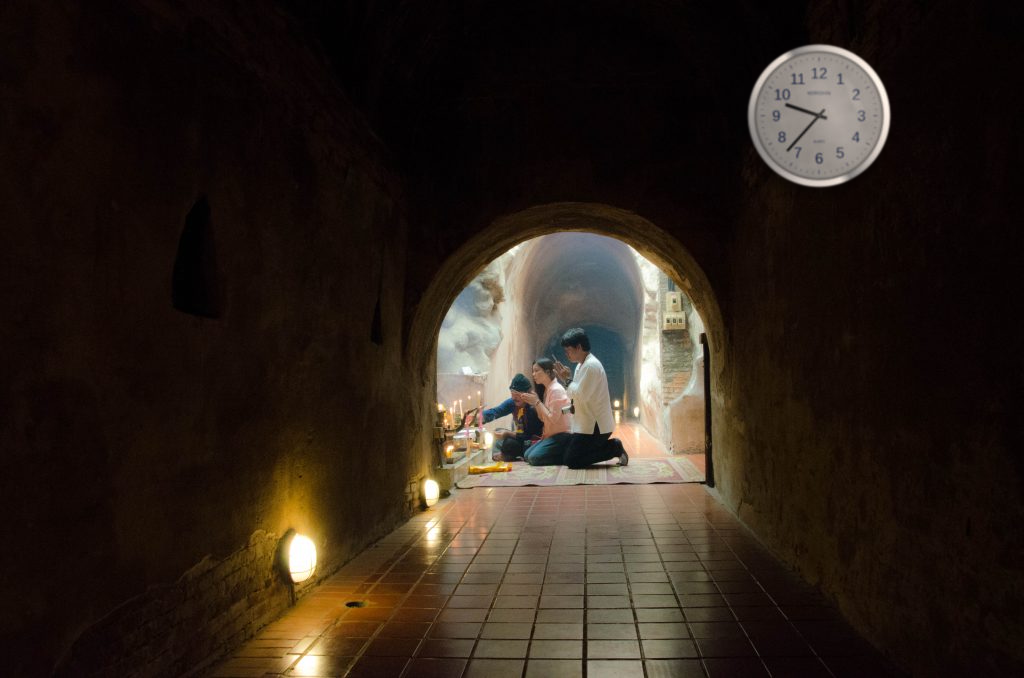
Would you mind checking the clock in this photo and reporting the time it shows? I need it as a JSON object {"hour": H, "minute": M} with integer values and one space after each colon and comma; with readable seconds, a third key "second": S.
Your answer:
{"hour": 9, "minute": 37}
